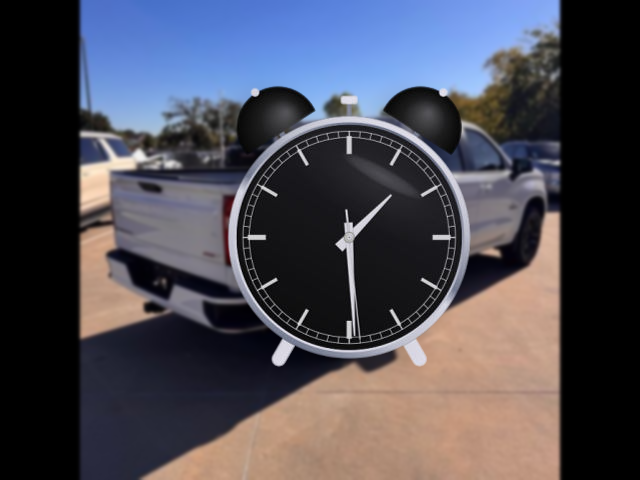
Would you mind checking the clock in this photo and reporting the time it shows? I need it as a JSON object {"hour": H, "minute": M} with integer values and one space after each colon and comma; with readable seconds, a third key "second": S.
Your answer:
{"hour": 1, "minute": 29, "second": 29}
